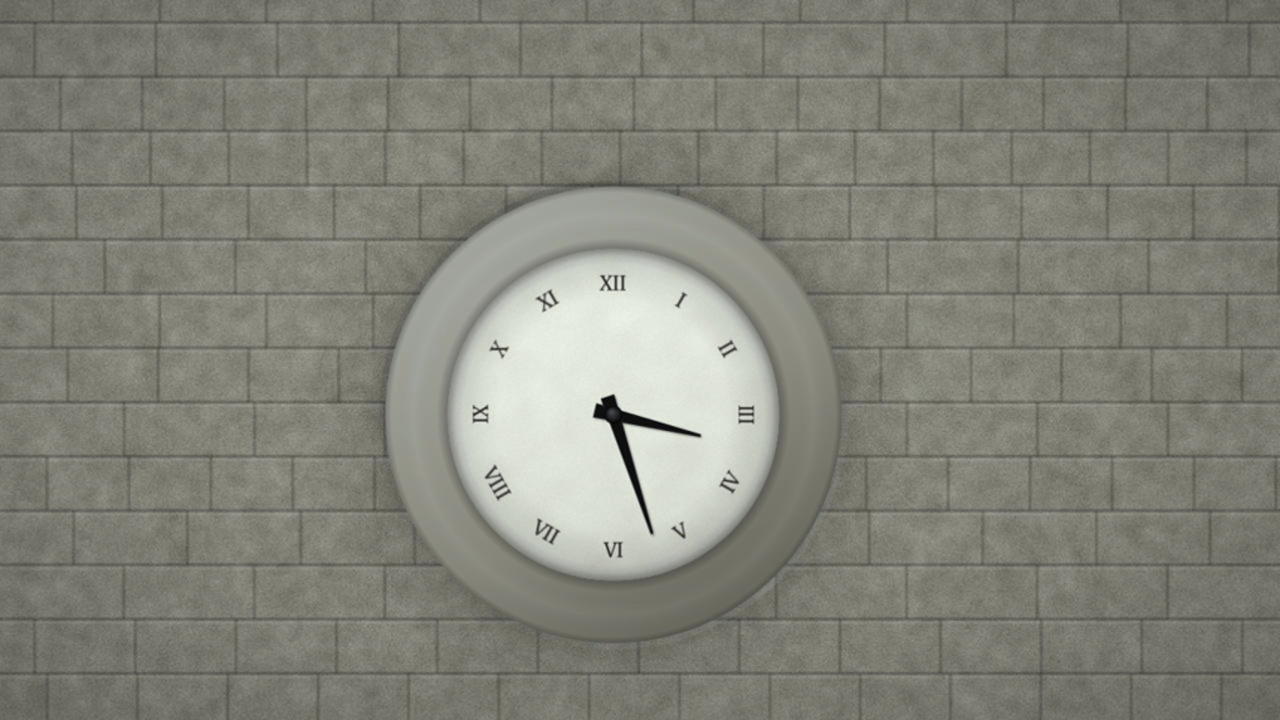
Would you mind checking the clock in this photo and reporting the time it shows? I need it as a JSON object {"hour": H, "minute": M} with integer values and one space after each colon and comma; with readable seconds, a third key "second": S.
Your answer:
{"hour": 3, "minute": 27}
